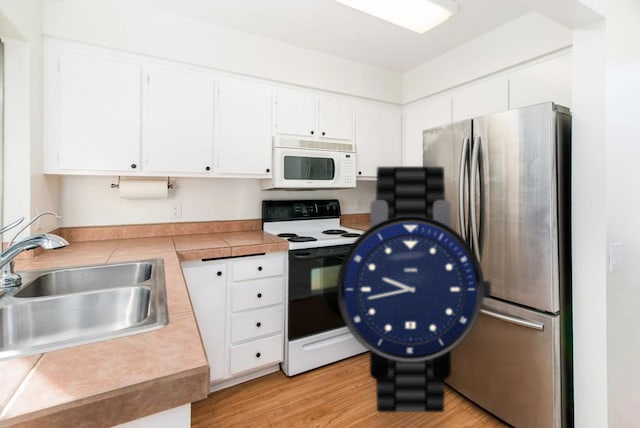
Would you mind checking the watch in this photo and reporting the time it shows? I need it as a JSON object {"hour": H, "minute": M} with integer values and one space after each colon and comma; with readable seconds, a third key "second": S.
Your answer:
{"hour": 9, "minute": 43}
